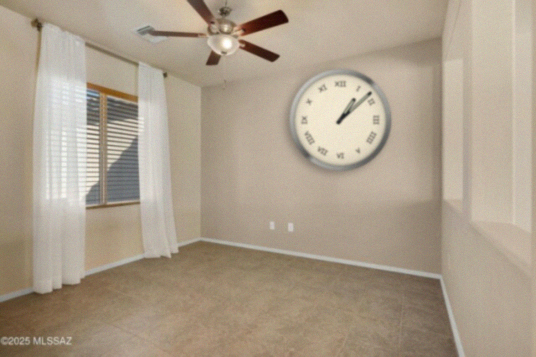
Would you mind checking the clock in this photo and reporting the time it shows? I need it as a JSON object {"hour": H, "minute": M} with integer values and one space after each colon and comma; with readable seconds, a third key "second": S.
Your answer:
{"hour": 1, "minute": 8}
